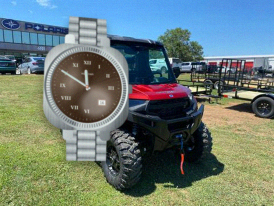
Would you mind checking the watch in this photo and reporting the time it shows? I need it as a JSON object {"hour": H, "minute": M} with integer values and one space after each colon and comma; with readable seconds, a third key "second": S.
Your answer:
{"hour": 11, "minute": 50}
